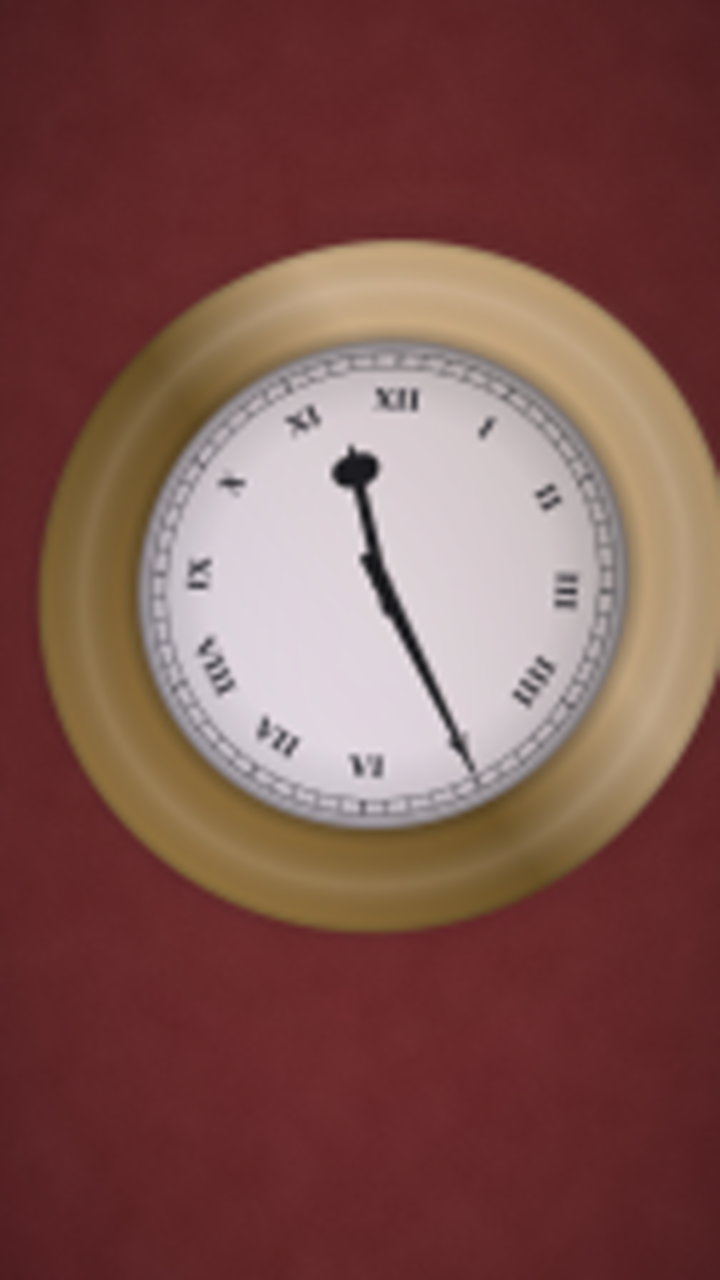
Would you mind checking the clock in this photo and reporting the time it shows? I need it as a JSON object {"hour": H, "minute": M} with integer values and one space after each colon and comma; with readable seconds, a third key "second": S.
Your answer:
{"hour": 11, "minute": 25}
